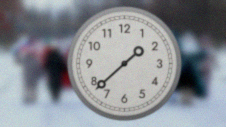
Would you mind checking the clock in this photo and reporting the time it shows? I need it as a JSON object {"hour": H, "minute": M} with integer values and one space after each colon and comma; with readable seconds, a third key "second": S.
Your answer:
{"hour": 1, "minute": 38}
